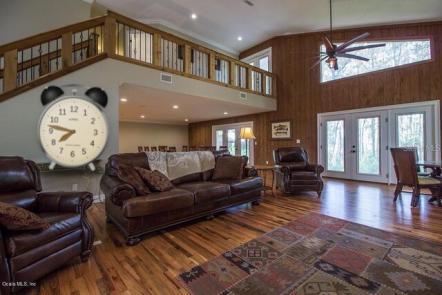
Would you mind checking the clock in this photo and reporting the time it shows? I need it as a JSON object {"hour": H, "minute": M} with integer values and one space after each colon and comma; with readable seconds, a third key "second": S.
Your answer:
{"hour": 7, "minute": 47}
